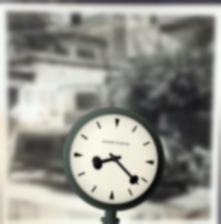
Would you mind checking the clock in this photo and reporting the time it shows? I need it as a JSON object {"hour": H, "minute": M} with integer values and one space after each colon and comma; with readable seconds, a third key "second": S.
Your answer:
{"hour": 8, "minute": 22}
